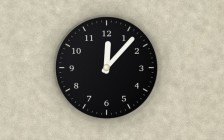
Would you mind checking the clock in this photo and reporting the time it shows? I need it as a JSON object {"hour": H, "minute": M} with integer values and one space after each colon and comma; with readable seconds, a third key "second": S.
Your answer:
{"hour": 12, "minute": 7}
